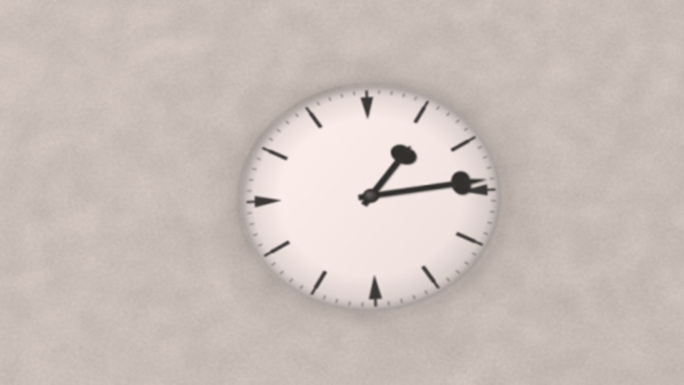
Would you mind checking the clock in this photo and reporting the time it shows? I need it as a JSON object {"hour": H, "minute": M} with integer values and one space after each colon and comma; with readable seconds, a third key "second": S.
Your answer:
{"hour": 1, "minute": 14}
